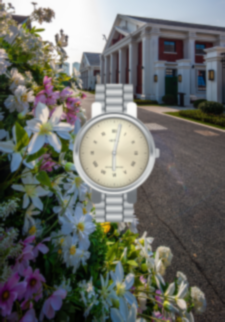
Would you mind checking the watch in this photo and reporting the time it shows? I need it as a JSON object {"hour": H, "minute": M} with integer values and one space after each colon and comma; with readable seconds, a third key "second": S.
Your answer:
{"hour": 6, "minute": 2}
